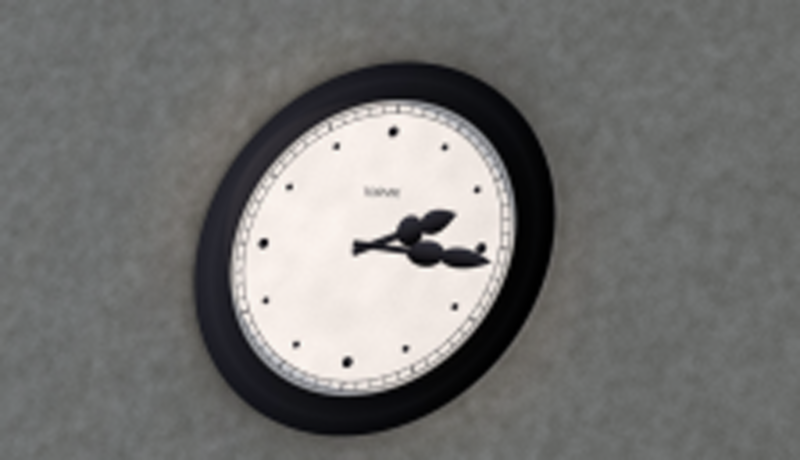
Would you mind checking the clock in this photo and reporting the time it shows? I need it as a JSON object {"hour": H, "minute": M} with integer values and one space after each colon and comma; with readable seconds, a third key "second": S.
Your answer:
{"hour": 2, "minute": 16}
